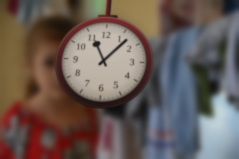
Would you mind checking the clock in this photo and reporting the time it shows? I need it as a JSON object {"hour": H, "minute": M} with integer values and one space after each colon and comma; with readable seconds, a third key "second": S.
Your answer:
{"hour": 11, "minute": 7}
